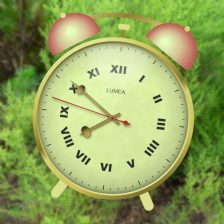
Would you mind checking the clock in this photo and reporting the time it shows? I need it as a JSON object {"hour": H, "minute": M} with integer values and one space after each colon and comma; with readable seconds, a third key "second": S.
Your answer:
{"hour": 7, "minute": 50, "second": 47}
